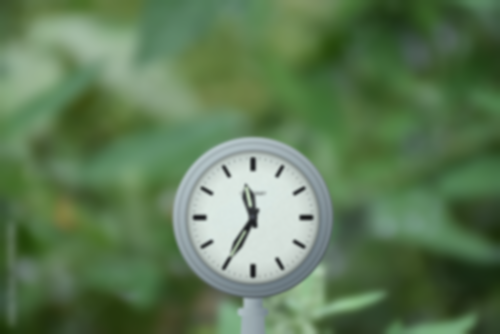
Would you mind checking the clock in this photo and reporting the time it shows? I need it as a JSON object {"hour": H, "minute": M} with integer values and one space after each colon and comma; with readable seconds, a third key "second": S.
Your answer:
{"hour": 11, "minute": 35}
